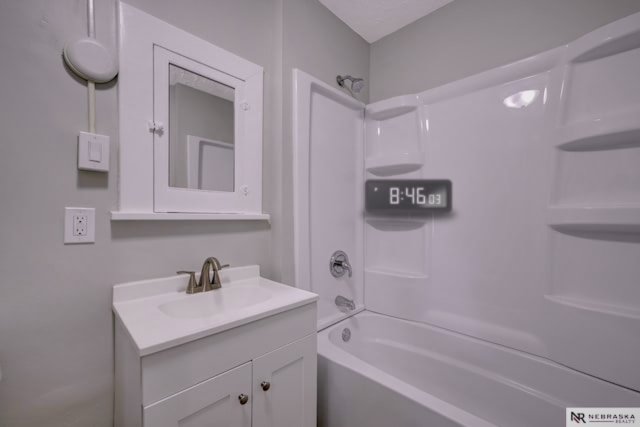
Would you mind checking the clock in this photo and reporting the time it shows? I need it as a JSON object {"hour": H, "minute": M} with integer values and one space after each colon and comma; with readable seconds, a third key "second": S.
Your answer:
{"hour": 8, "minute": 46}
